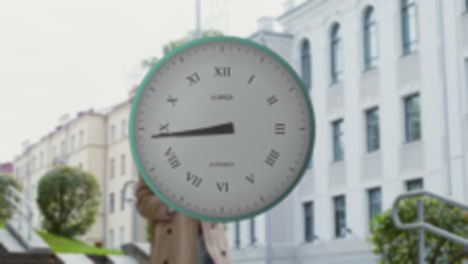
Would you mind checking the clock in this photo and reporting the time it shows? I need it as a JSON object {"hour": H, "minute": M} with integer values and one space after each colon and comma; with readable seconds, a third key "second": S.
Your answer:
{"hour": 8, "minute": 44}
